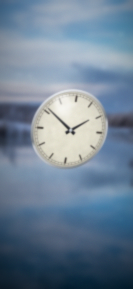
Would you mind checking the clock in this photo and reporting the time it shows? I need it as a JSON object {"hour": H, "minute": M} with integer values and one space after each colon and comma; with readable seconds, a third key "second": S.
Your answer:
{"hour": 1, "minute": 51}
